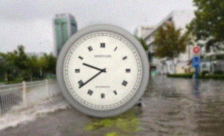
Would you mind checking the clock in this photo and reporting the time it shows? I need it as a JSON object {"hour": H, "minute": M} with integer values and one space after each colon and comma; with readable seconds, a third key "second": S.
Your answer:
{"hour": 9, "minute": 39}
